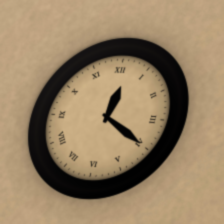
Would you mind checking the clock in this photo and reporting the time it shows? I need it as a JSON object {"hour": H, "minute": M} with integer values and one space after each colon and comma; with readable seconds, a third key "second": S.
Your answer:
{"hour": 12, "minute": 20}
